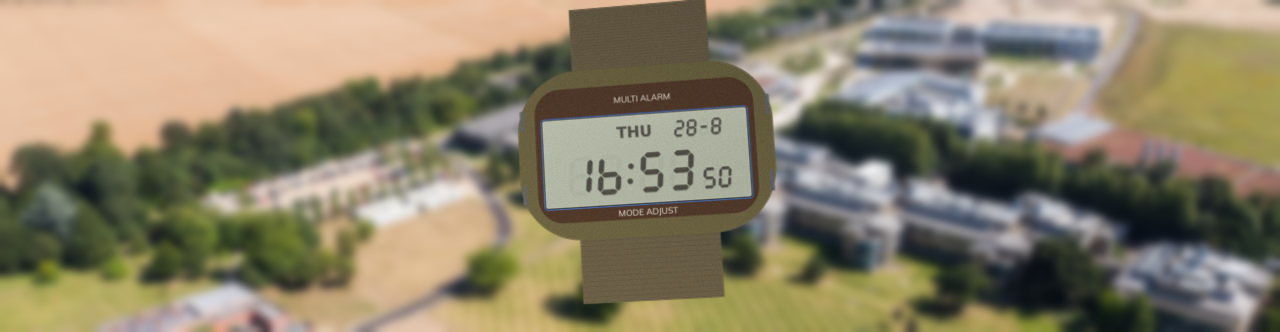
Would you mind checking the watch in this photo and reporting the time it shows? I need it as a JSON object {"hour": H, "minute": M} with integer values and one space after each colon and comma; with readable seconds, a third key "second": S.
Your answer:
{"hour": 16, "minute": 53, "second": 50}
